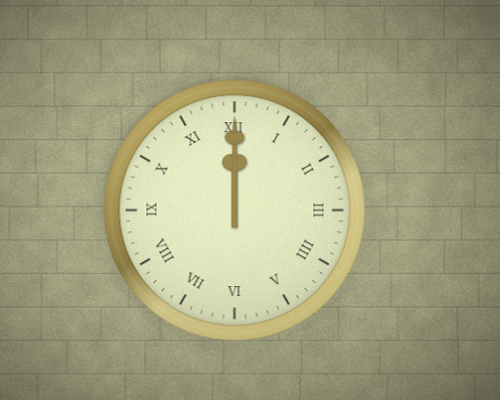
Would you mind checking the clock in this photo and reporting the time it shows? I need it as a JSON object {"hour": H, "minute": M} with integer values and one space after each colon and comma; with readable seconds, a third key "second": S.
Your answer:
{"hour": 12, "minute": 0}
